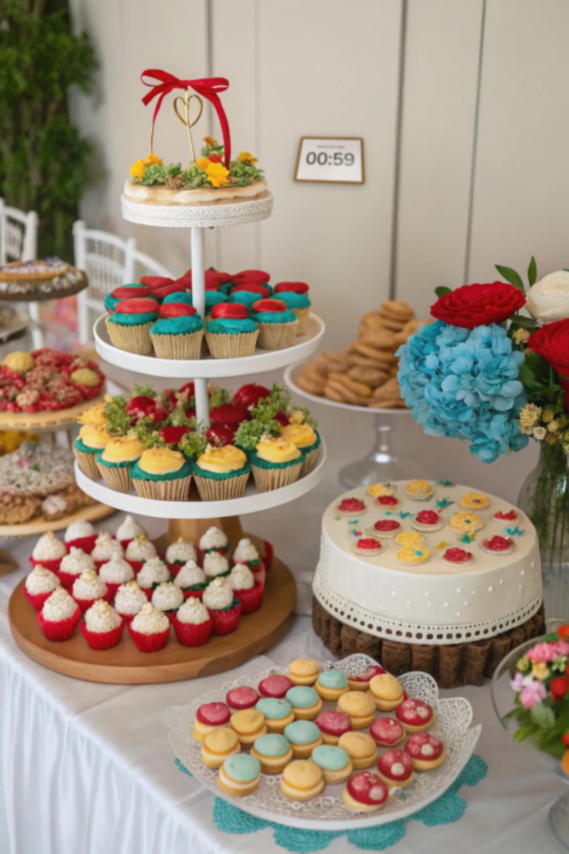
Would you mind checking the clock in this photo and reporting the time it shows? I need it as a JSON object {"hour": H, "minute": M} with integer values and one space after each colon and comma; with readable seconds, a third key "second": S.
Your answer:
{"hour": 0, "minute": 59}
